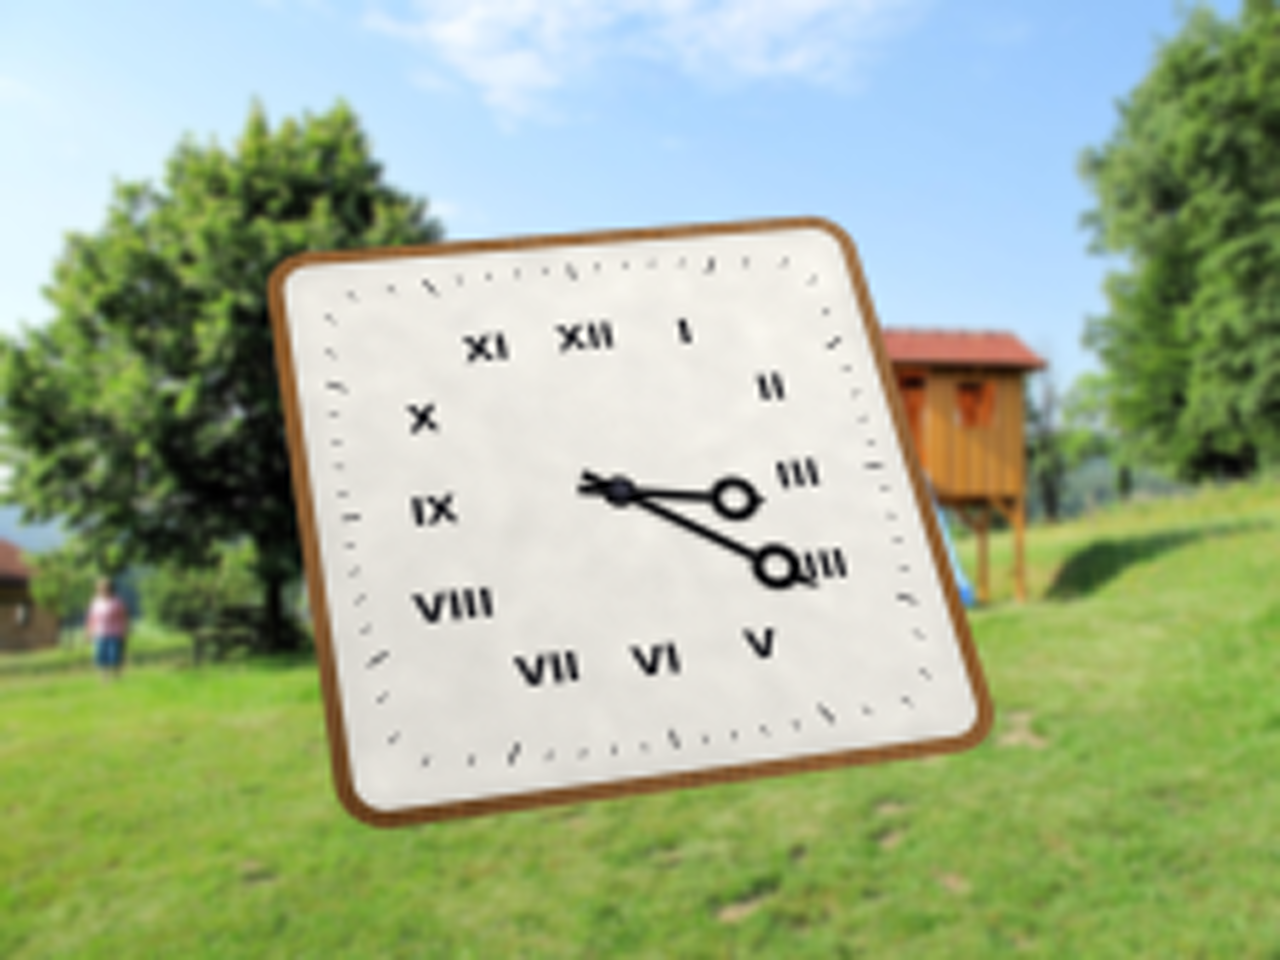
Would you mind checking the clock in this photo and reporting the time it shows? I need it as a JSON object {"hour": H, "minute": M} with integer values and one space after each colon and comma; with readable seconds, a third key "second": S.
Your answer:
{"hour": 3, "minute": 21}
